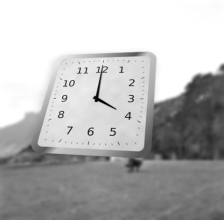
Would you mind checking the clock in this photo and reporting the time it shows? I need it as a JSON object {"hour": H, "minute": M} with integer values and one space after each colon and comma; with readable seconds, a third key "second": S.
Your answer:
{"hour": 4, "minute": 0}
